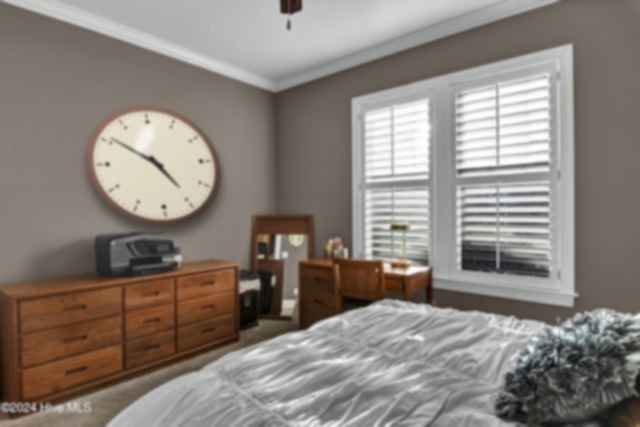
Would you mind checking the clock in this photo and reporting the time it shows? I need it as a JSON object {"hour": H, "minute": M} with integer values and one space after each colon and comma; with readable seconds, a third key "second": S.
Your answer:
{"hour": 4, "minute": 51}
